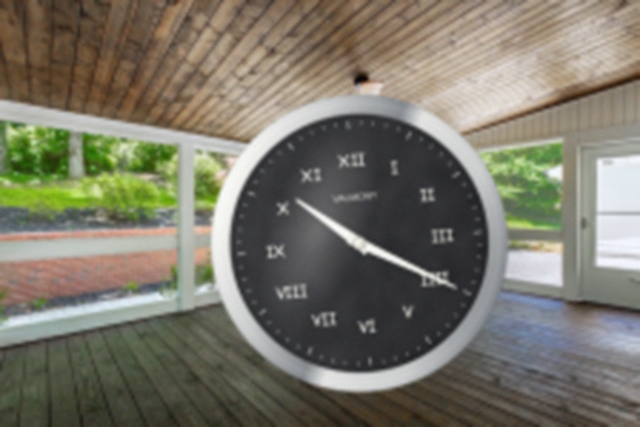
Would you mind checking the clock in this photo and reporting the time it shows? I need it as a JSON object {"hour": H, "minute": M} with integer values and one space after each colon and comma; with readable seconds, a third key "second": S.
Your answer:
{"hour": 10, "minute": 20}
